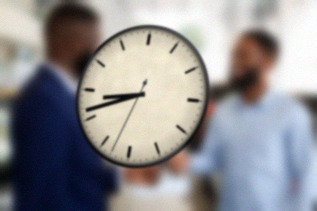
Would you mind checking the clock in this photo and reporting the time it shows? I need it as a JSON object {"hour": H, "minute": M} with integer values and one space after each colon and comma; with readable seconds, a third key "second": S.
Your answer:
{"hour": 8, "minute": 41, "second": 33}
